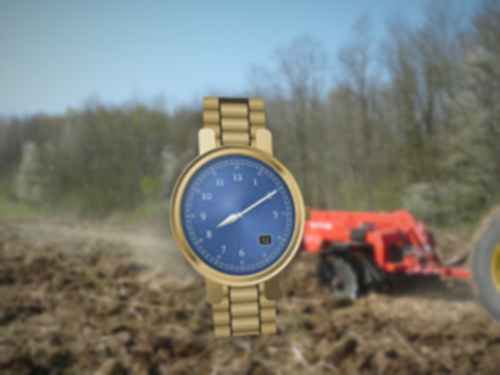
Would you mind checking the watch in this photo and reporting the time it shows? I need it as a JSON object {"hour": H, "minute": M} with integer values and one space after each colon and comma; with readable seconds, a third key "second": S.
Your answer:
{"hour": 8, "minute": 10}
